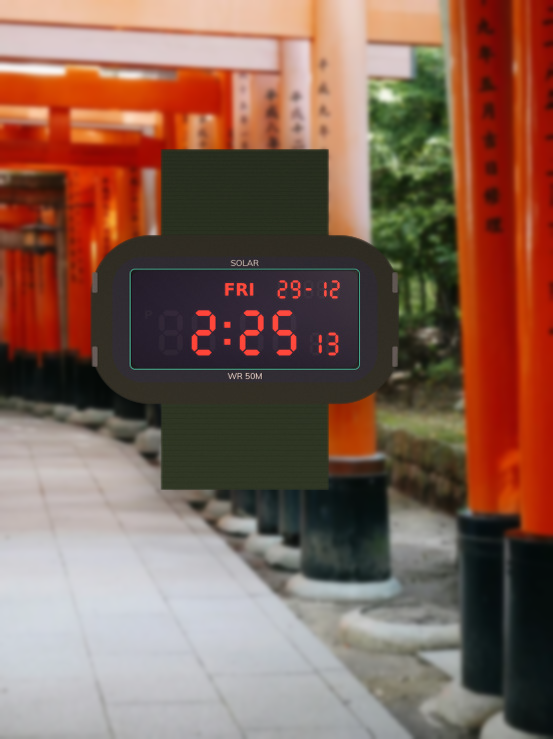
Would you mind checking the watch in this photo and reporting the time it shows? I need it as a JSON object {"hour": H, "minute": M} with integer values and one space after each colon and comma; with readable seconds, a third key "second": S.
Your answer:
{"hour": 2, "minute": 25, "second": 13}
